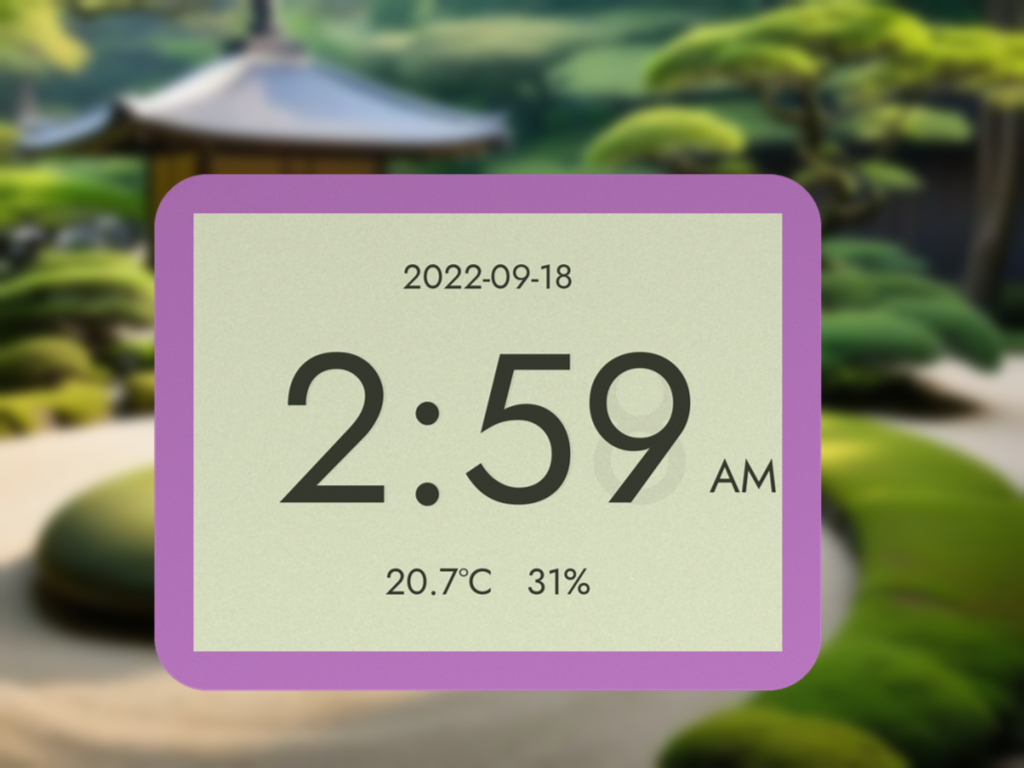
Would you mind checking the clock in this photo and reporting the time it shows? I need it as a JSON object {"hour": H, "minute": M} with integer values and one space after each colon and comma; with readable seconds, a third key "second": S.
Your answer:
{"hour": 2, "minute": 59}
